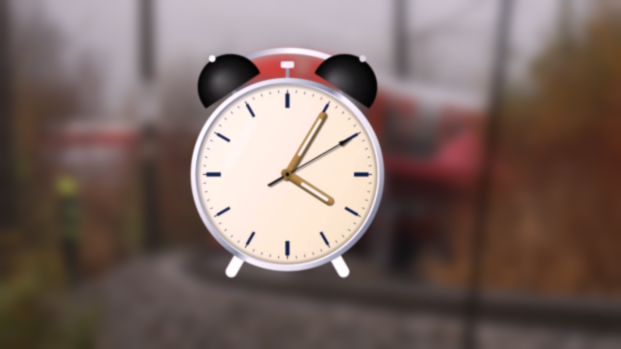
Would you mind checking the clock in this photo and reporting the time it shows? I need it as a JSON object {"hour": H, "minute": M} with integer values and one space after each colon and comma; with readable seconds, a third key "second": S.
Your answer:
{"hour": 4, "minute": 5, "second": 10}
